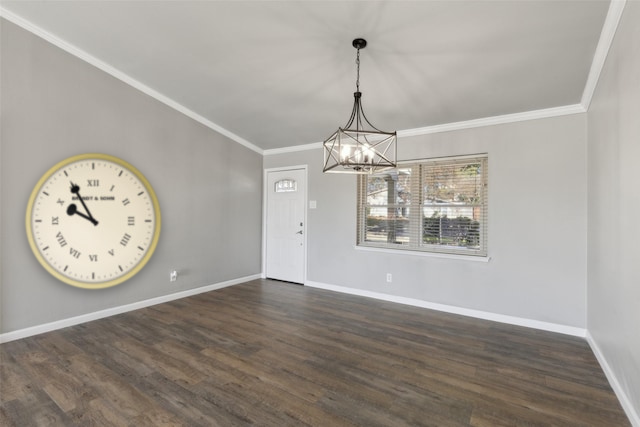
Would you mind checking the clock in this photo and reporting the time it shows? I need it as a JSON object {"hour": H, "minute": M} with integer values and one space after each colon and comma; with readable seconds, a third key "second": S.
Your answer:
{"hour": 9, "minute": 55}
